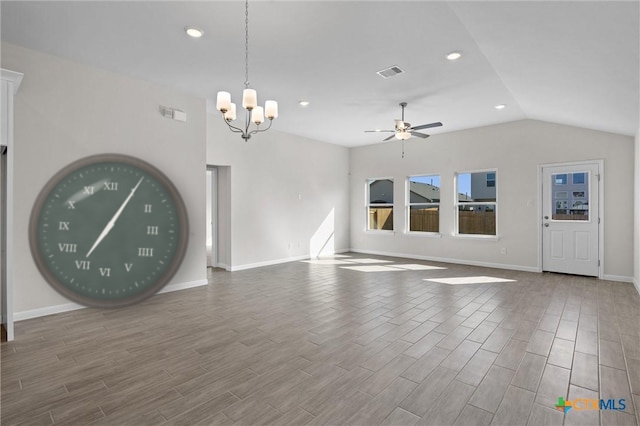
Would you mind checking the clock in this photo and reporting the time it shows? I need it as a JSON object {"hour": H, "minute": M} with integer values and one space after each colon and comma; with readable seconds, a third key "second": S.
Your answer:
{"hour": 7, "minute": 5}
